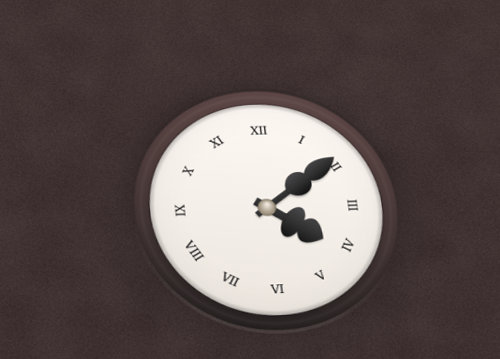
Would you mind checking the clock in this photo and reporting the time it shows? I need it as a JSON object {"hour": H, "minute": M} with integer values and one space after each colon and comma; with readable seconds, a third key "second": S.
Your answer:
{"hour": 4, "minute": 9}
